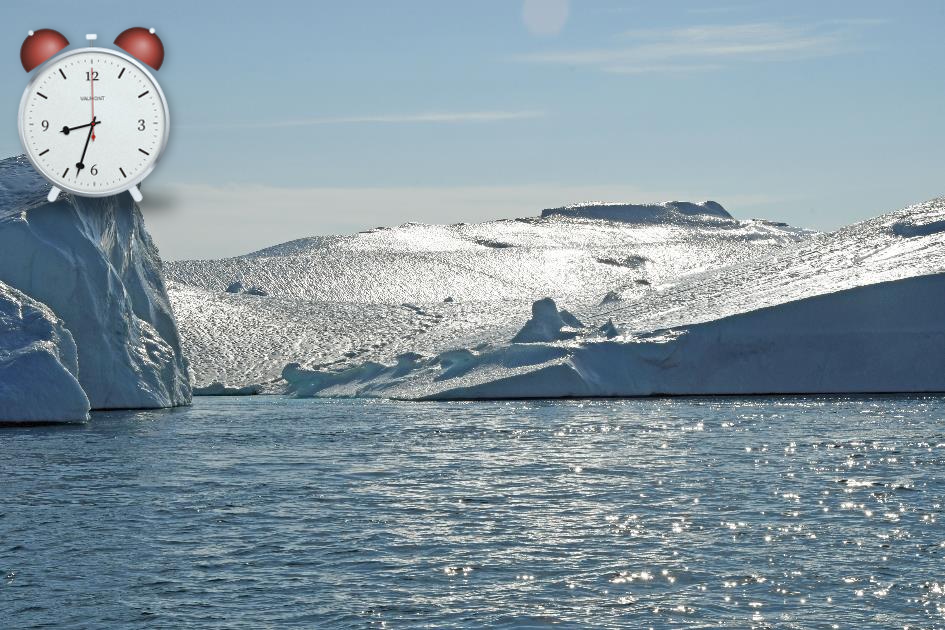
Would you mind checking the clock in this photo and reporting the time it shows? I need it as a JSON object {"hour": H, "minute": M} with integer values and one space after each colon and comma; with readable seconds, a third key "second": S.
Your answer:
{"hour": 8, "minute": 33, "second": 0}
